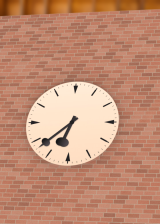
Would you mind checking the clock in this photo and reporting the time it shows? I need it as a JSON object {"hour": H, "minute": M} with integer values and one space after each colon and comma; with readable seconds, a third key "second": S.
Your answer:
{"hour": 6, "minute": 38}
